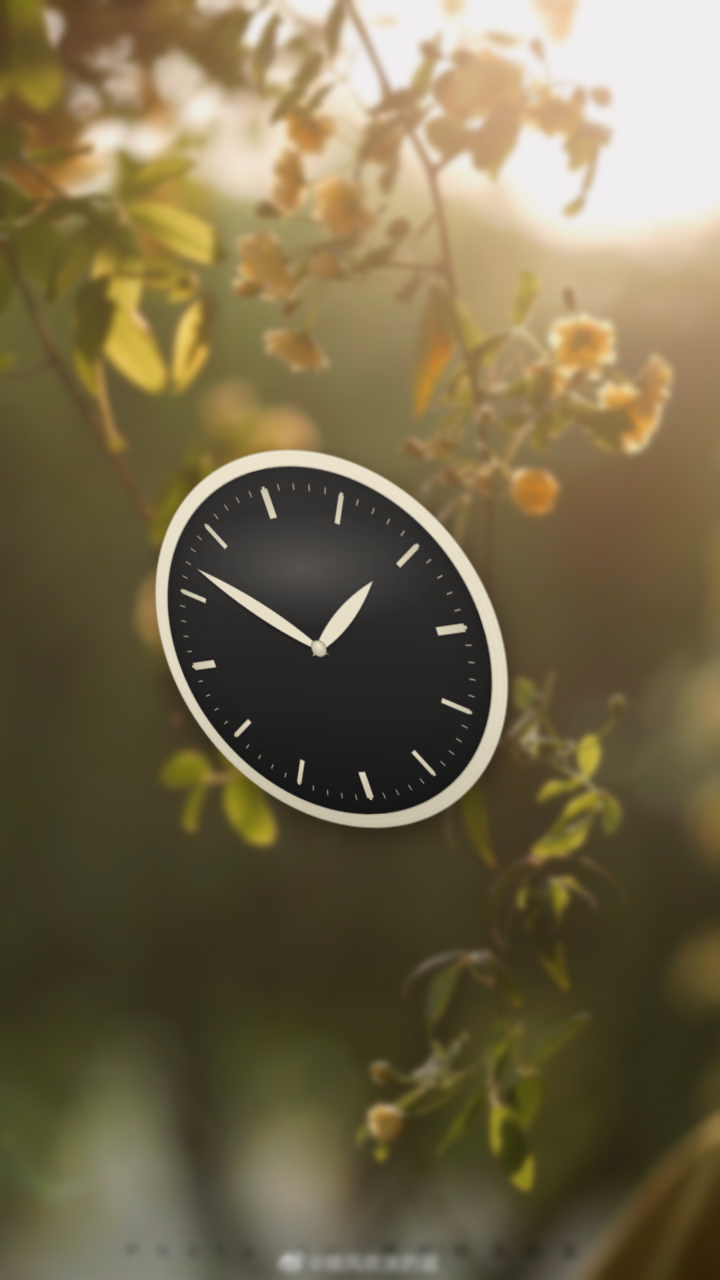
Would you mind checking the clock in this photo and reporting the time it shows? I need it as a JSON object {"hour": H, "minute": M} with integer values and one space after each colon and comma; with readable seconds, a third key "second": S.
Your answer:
{"hour": 1, "minute": 52}
